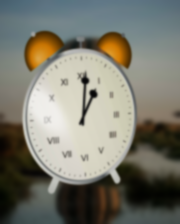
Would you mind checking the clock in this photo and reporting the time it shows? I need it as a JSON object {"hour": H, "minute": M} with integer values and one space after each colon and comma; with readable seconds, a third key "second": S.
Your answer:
{"hour": 1, "minute": 1}
